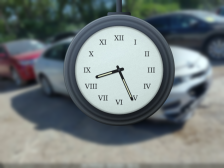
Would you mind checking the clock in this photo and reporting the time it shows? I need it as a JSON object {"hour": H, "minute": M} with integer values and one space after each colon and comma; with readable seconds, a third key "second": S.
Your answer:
{"hour": 8, "minute": 26}
